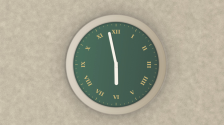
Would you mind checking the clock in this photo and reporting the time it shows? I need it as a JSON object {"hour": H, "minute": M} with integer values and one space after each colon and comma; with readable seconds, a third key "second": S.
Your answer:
{"hour": 5, "minute": 58}
